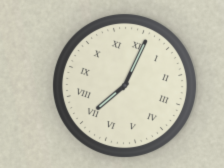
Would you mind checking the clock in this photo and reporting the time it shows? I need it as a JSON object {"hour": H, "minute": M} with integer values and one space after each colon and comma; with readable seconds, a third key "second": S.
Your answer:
{"hour": 7, "minute": 1}
